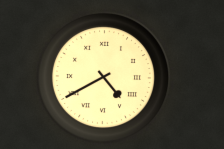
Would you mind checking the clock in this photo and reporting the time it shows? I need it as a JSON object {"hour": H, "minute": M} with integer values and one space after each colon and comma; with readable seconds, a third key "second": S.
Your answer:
{"hour": 4, "minute": 40}
